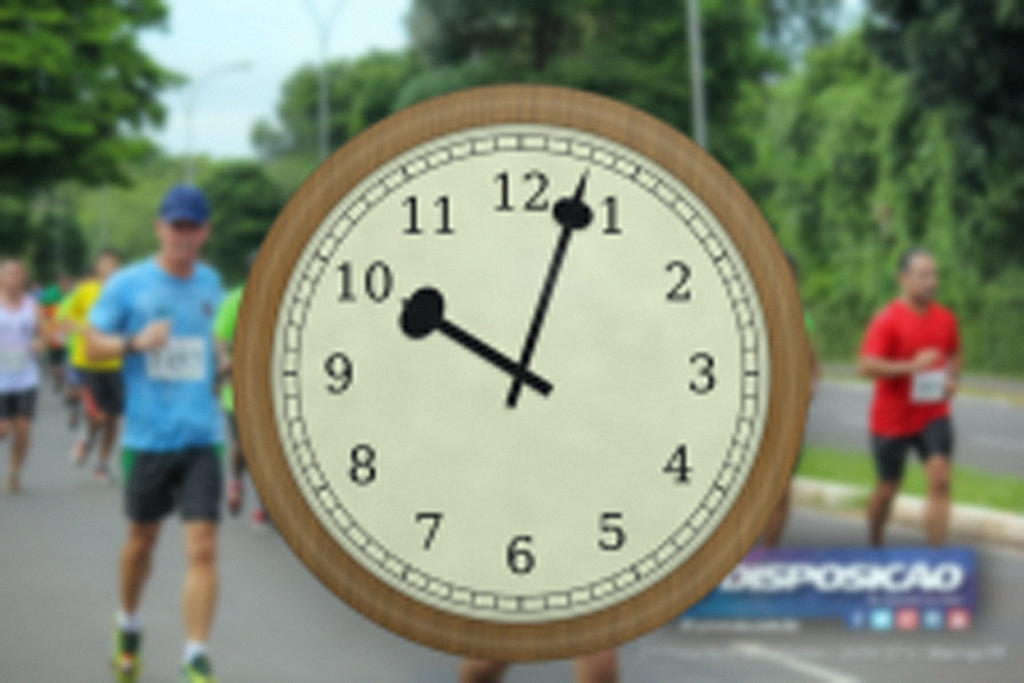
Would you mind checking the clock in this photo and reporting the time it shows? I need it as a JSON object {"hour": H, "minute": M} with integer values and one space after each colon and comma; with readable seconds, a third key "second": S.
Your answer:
{"hour": 10, "minute": 3}
